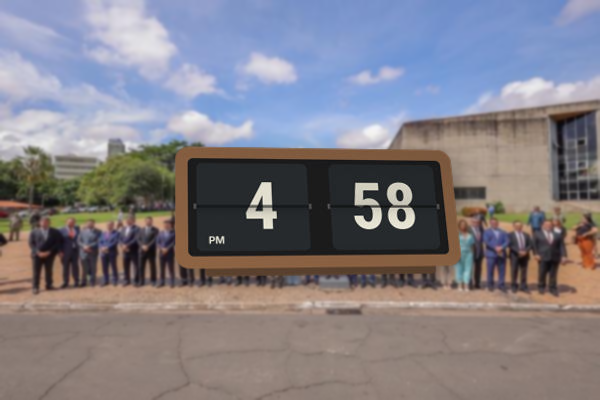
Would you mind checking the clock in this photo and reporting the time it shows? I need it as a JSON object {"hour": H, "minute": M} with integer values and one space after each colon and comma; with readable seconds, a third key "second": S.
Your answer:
{"hour": 4, "minute": 58}
